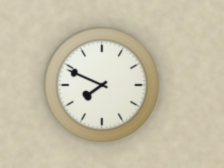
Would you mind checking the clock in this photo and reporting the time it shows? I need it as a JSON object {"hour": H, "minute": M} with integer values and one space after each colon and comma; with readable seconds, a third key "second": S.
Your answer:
{"hour": 7, "minute": 49}
